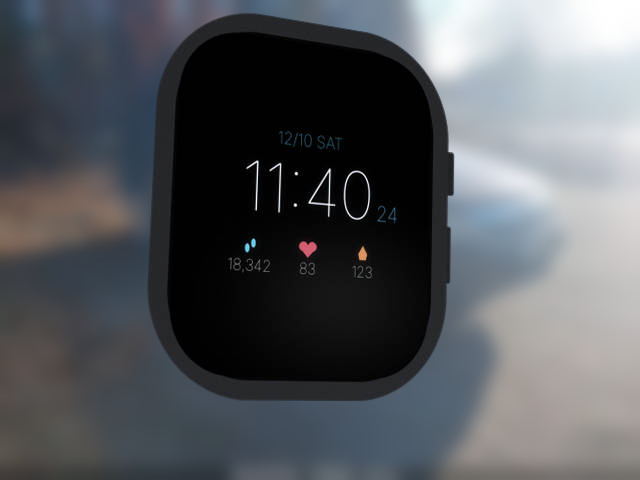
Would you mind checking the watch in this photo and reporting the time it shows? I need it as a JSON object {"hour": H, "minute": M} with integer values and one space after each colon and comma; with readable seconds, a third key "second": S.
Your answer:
{"hour": 11, "minute": 40, "second": 24}
